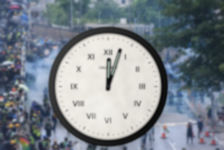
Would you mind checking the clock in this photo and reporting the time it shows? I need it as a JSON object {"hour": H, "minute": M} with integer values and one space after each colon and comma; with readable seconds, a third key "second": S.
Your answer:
{"hour": 12, "minute": 3}
